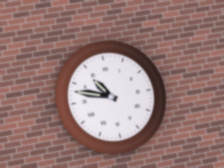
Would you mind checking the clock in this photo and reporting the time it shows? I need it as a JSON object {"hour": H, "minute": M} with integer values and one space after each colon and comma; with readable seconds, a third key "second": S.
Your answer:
{"hour": 10, "minute": 48}
